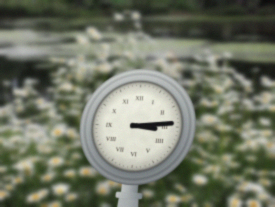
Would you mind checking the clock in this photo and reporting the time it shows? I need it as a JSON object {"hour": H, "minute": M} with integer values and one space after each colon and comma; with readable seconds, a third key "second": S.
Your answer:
{"hour": 3, "minute": 14}
